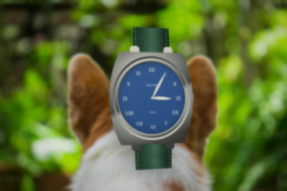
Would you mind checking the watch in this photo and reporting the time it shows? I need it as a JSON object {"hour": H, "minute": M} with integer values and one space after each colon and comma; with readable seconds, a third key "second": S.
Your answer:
{"hour": 3, "minute": 5}
